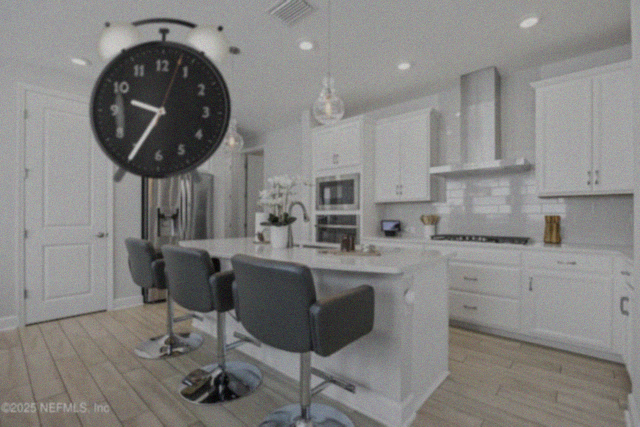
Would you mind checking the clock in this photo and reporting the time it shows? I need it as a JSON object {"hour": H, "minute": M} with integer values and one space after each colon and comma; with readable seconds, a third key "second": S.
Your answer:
{"hour": 9, "minute": 35, "second": 3}
